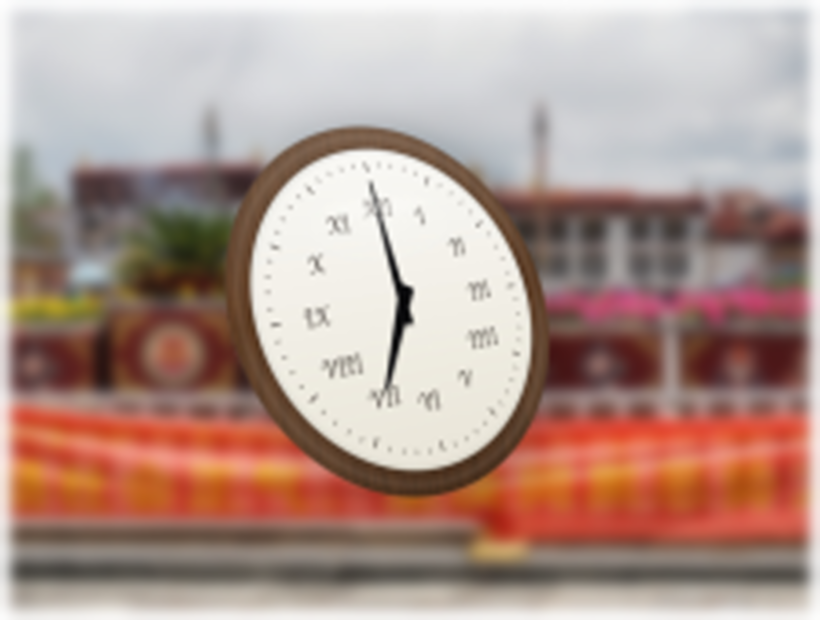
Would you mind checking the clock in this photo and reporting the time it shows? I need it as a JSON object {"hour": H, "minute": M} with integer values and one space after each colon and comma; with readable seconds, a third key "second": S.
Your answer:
{"hour": 7, "minute": 0}
